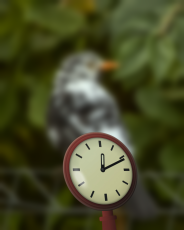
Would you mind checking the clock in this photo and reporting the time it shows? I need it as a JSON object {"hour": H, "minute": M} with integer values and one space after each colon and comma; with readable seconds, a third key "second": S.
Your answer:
{"hour": 12, "minute": 11}
